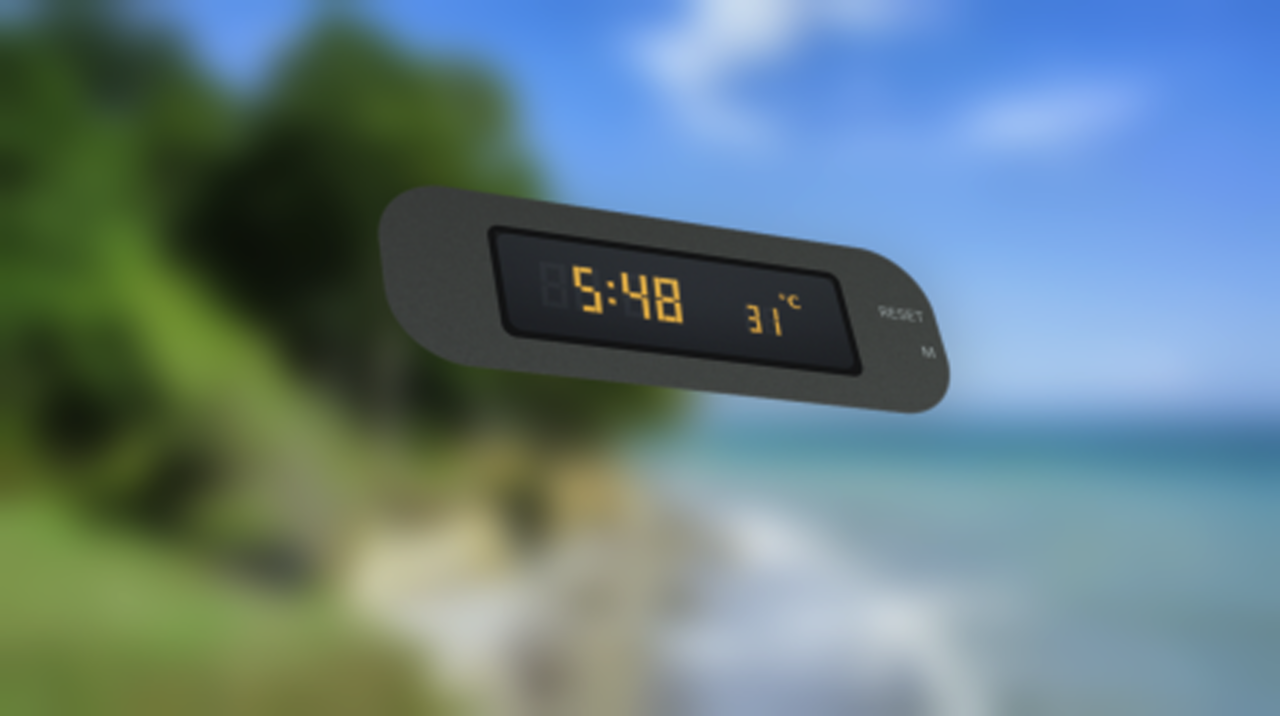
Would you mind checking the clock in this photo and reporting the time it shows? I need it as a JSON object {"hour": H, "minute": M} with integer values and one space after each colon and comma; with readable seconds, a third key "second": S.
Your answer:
{"hour": 5, "minute": 48}
